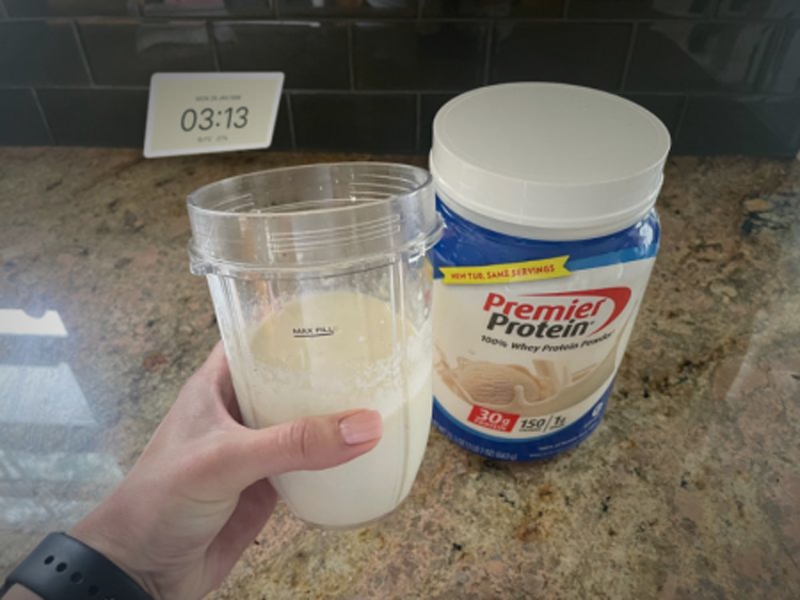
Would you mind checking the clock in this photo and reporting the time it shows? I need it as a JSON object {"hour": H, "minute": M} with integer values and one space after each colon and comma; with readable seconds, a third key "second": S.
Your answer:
{"hour": 3, "minute": 13}
